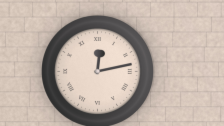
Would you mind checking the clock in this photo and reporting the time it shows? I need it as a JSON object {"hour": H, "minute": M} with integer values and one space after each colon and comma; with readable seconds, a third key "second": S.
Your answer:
{"hour": 12, "minute": 13}
